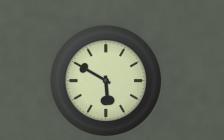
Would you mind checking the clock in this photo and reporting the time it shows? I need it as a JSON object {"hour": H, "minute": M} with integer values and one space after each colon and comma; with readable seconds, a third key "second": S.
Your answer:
{"hour": 5, "minute": 50}
